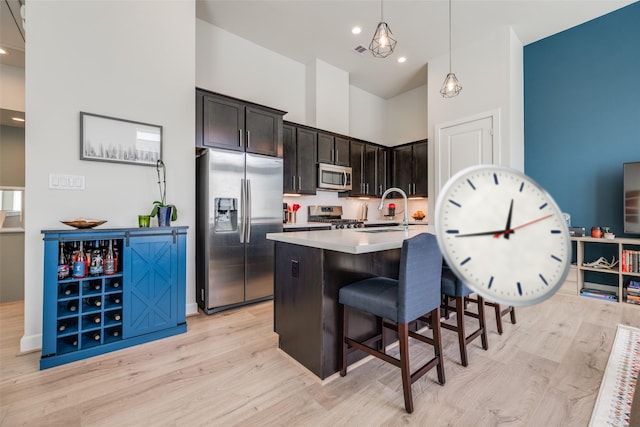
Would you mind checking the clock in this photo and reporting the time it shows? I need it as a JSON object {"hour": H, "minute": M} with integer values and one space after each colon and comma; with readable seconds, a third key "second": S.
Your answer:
{"hour": 12, "minute": 44, "second": 12}
